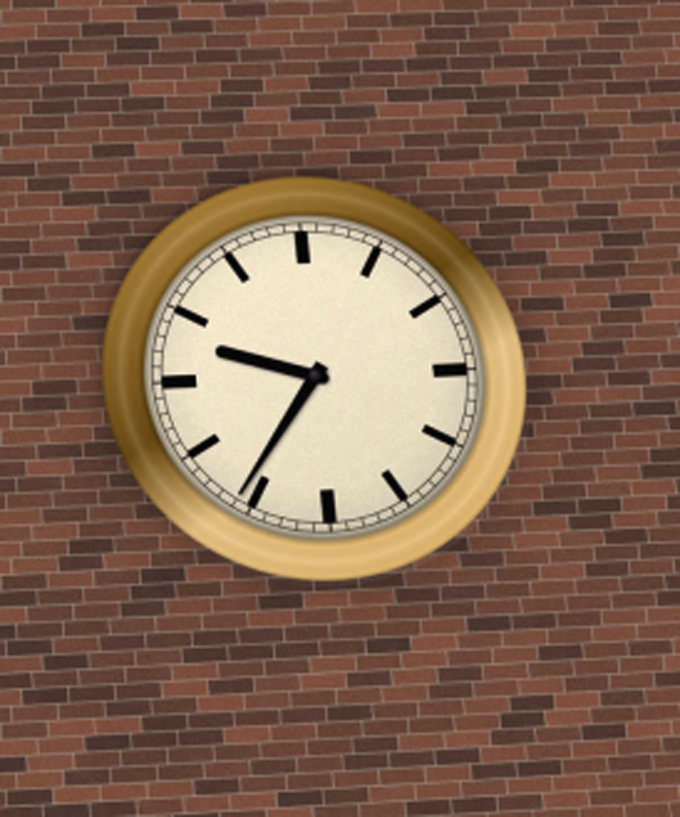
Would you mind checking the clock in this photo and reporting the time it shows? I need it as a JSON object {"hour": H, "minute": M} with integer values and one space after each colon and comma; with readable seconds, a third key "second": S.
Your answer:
{"hour": 9, "minute": 36}
